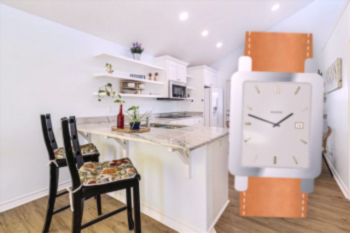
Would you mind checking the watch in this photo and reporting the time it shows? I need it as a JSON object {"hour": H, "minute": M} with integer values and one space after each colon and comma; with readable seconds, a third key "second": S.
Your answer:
{"hour": 1, "minute": 48}
